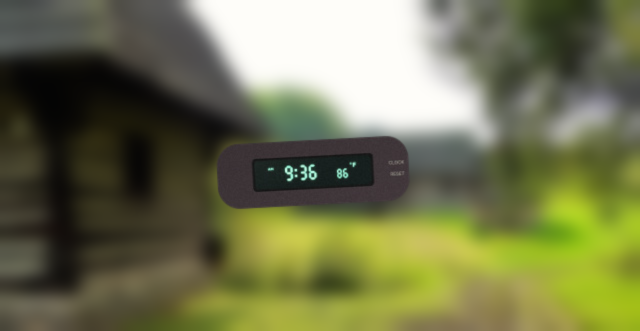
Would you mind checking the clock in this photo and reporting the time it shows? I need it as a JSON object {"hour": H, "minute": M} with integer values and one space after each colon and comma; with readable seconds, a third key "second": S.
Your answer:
{"hour": 9, "minute": 36}
